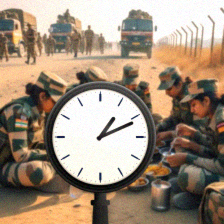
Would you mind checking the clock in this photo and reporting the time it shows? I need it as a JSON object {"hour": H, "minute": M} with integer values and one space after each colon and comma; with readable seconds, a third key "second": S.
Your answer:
{"hour": 1, "minute": 11}
